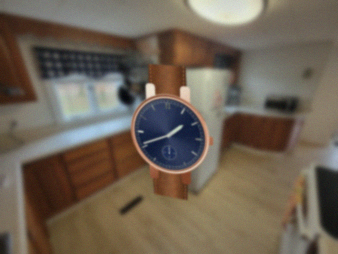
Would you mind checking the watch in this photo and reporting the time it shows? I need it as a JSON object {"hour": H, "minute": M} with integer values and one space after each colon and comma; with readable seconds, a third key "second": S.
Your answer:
{"hour": 1, "minute": 41}
